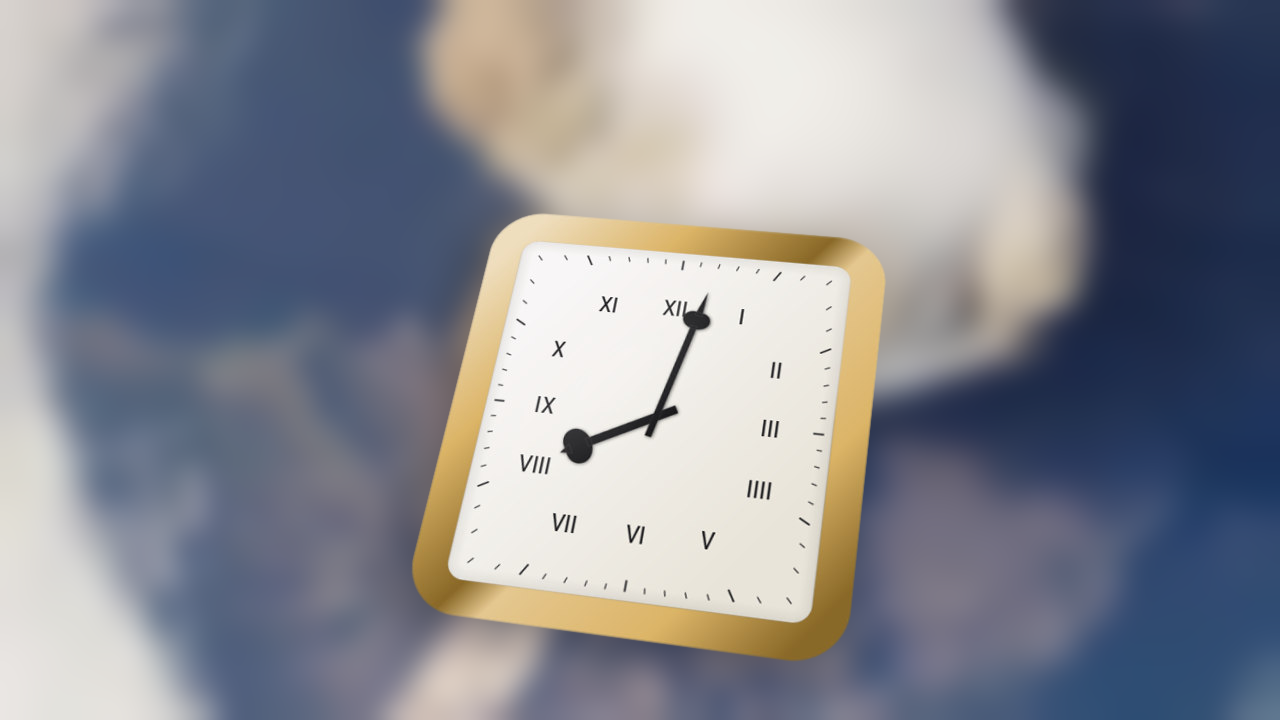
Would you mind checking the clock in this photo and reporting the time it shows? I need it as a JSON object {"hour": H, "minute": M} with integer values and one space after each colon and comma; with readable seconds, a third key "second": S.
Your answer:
{"hour": 8, "minute": 2}
